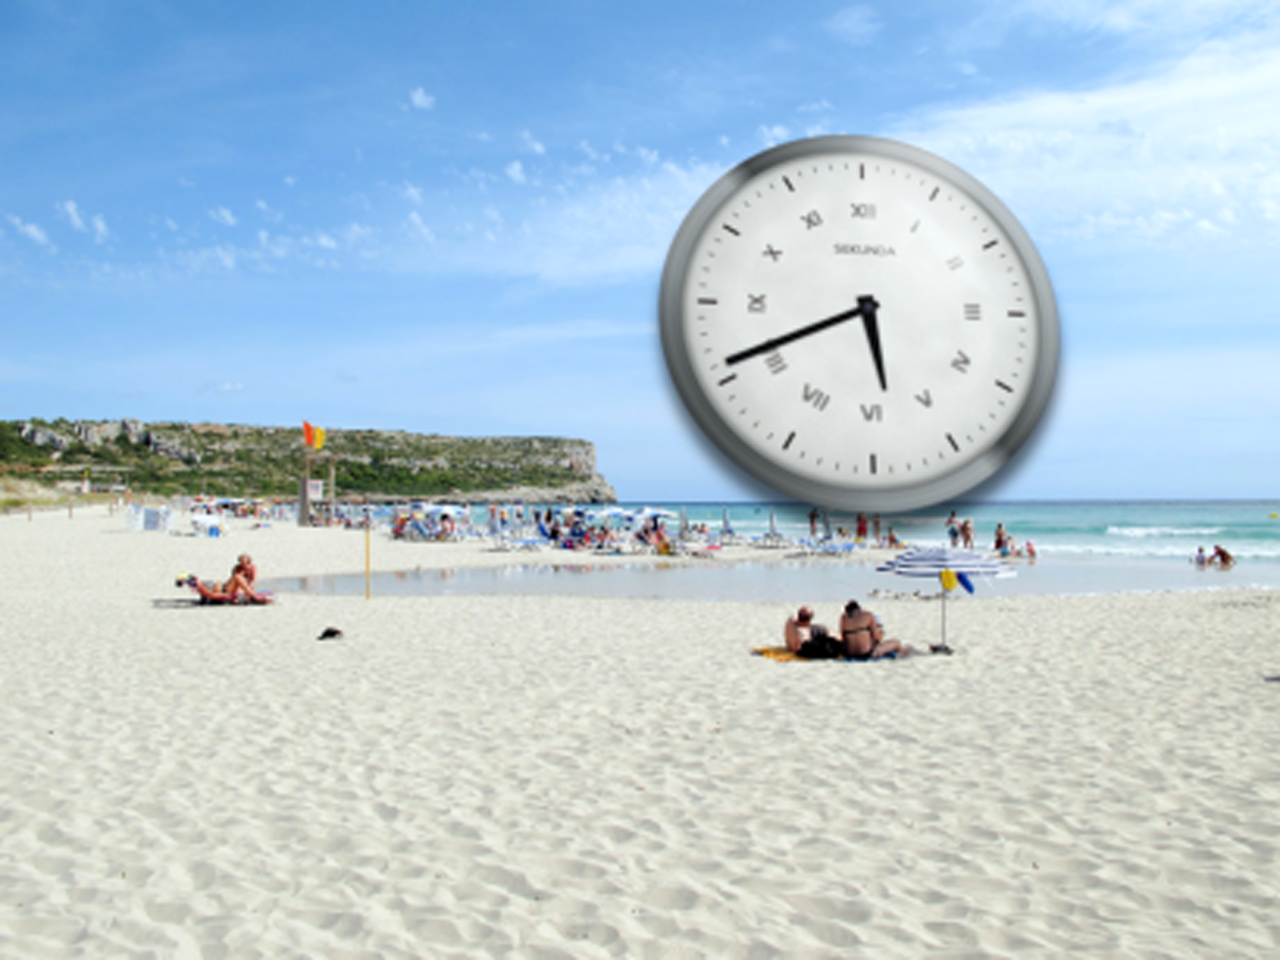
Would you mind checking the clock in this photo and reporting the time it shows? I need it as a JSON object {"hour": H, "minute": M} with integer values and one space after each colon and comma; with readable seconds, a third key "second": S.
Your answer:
{"hour": 5, "minute": 41}
